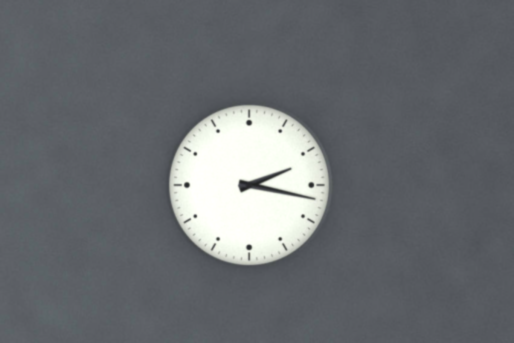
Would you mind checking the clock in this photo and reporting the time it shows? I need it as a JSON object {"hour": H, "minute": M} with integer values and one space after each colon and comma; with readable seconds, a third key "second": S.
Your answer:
{"hour": 2, "minute": 17}
